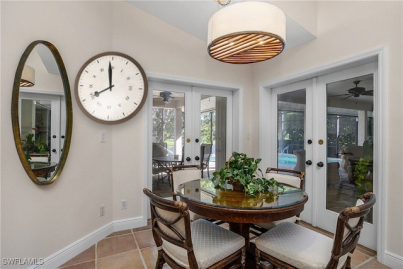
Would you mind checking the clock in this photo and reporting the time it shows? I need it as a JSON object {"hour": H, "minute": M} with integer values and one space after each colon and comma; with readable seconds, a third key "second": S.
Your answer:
{"hour": 7, "minute": 59}
